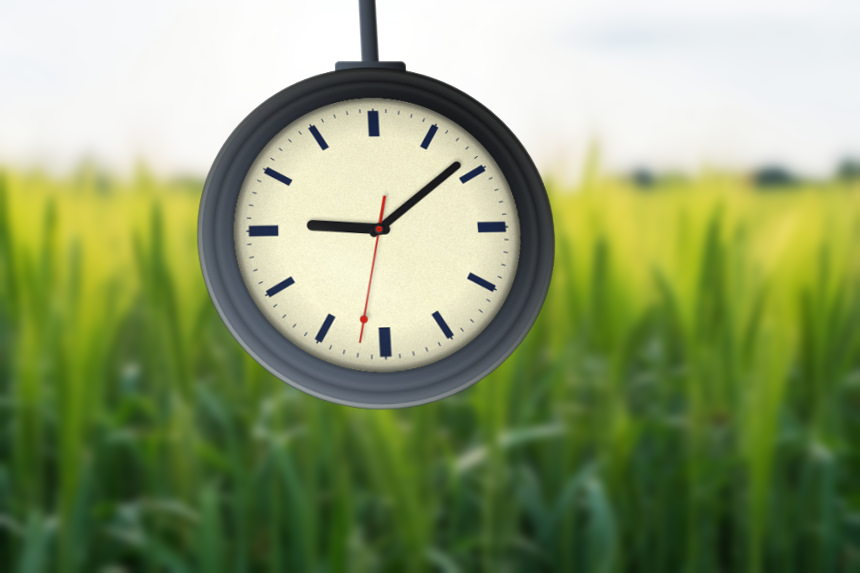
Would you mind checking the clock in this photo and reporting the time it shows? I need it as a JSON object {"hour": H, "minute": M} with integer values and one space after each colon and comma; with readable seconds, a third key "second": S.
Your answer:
{"hour": 9, "minute": 8, "second": 32}
